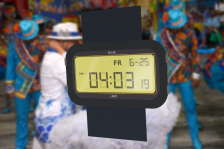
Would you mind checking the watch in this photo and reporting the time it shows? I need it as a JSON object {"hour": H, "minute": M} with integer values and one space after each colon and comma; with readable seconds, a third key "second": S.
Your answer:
{"hour": 4, "minute": 3, "second": 19}
